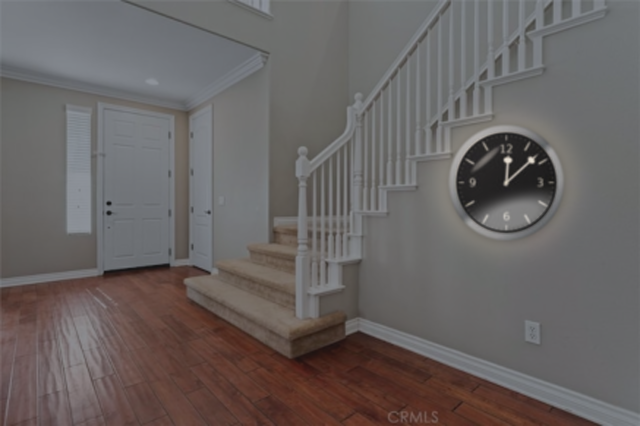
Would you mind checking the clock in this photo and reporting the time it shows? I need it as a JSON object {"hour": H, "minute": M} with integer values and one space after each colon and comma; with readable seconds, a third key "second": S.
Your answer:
{"hour": 12, "minute": 8}
